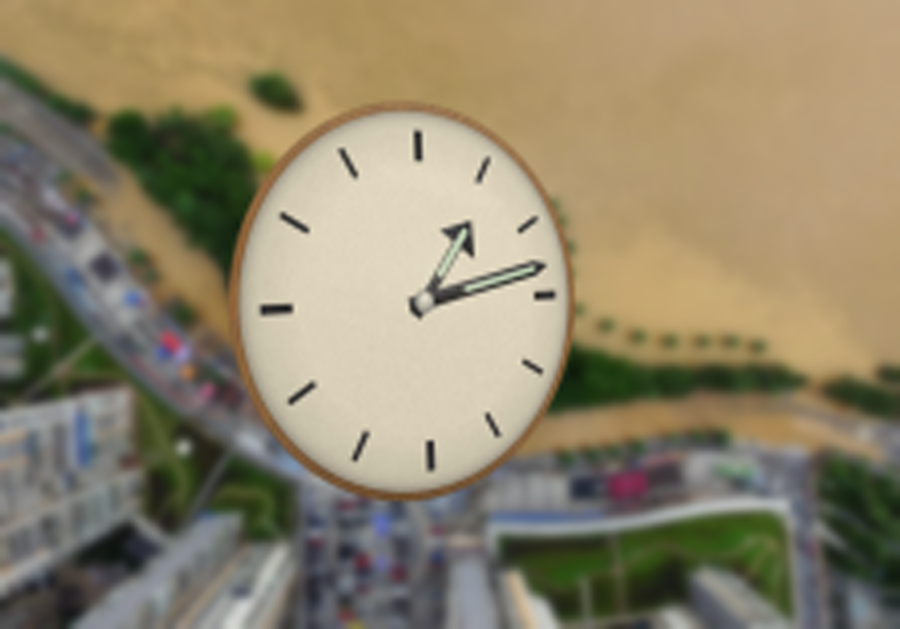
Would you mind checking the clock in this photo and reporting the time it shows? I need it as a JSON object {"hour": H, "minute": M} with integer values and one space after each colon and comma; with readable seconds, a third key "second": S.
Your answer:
{"hour": 1, "minute": 13}
